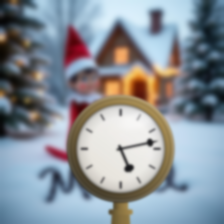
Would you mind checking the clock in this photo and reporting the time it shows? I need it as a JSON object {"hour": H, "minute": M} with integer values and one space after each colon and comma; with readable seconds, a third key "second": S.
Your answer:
{"hour": 5, "minute": 13}
